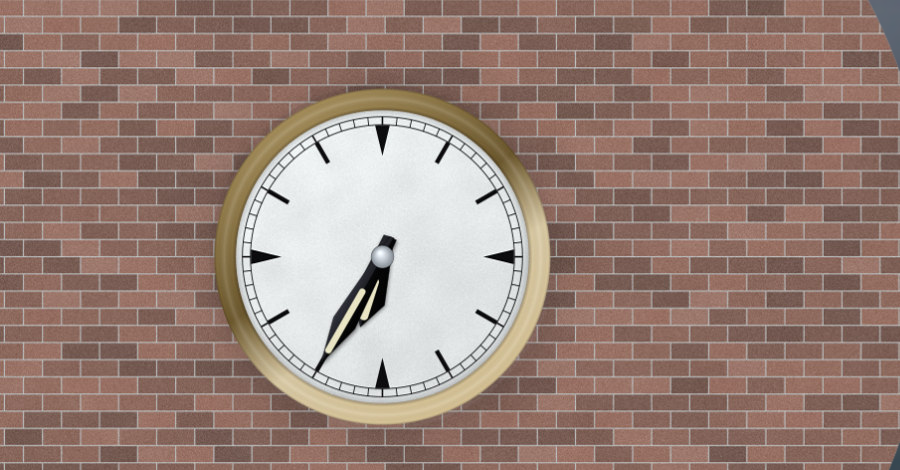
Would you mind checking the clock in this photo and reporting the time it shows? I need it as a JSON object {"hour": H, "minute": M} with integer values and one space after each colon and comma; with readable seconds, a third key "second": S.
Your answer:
{"hour": 6, "minute": 35}
